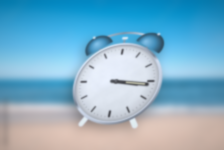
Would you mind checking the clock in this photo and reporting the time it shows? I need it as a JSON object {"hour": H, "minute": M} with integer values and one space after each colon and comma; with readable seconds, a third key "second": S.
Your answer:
{"hour": 3, "minute": 16}
